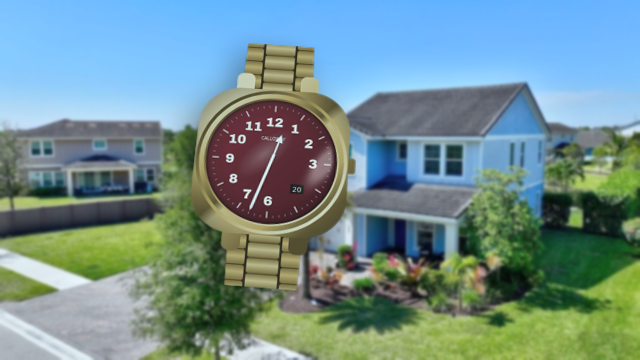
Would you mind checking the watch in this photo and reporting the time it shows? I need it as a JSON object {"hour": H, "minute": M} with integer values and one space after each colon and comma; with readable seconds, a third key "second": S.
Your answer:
{"hour": 12, "minute": 33}
